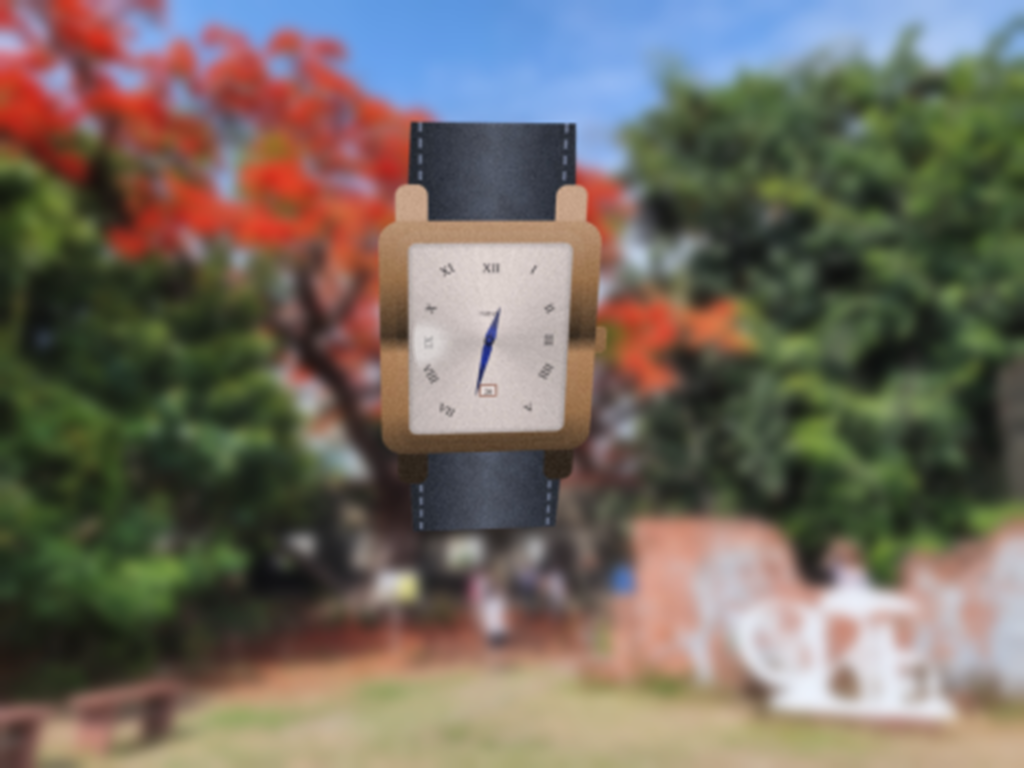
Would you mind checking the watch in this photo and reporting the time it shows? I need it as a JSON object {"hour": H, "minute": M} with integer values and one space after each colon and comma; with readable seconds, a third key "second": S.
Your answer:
{"hour": 12, "minute": 32}
